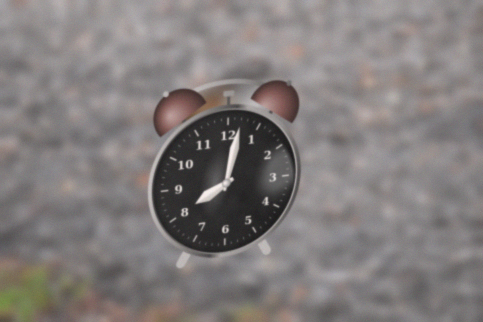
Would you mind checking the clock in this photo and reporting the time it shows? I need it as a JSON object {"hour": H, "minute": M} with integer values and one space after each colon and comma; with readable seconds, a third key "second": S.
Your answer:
{"hour": 8, "minute": 2}
